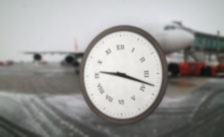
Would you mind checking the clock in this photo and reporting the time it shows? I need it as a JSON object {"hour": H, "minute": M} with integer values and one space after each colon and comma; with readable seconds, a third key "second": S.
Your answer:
{"hour": 9, "minute": 18}
